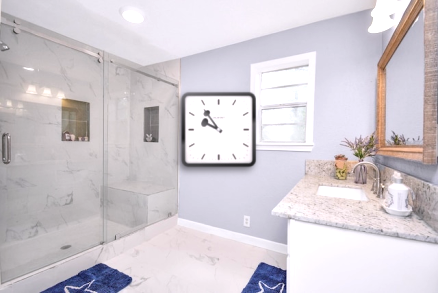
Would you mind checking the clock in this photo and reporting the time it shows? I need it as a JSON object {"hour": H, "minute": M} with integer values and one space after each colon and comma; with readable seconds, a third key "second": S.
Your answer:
{"hour": 9, "minute": 54}
